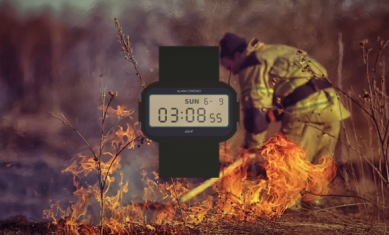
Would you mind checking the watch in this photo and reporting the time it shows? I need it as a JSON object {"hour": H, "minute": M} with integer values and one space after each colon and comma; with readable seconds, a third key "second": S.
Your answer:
{"hour": 3, "minute": 8, "second": 55}
